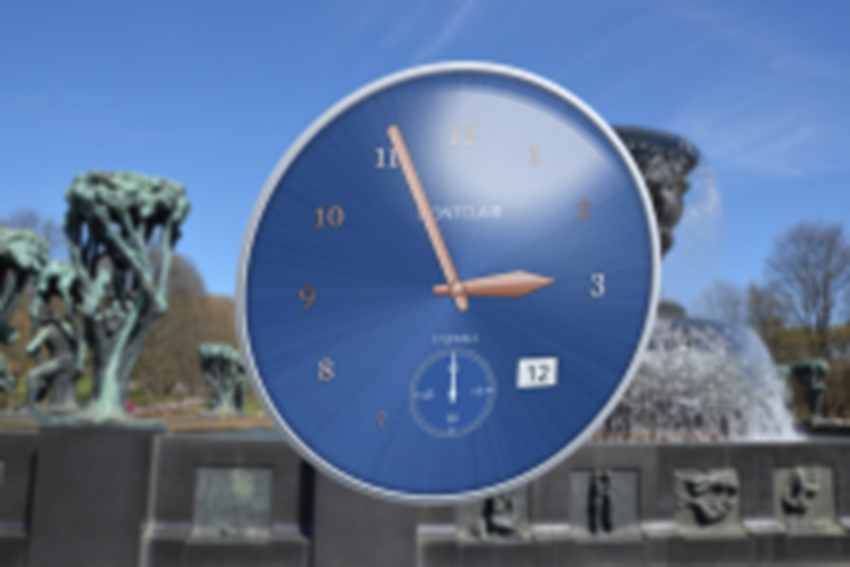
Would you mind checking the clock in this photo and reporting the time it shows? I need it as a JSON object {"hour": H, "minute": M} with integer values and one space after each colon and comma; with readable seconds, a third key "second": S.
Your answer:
{"hour": 2, "minute": 56}
